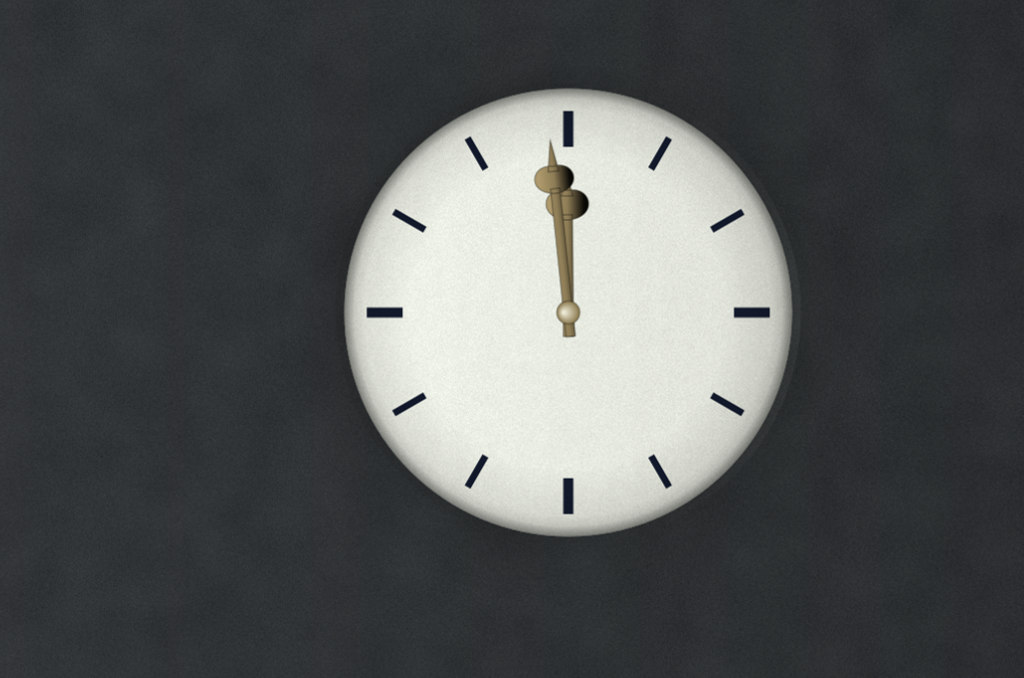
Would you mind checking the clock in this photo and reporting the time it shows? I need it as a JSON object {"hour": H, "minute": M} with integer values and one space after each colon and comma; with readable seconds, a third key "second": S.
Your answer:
{"hour": 11, "minute": 59}
